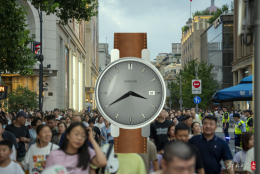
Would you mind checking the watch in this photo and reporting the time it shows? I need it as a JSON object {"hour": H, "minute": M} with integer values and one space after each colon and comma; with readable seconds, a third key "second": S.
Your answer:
{"hour": 3, "minute": 40}
